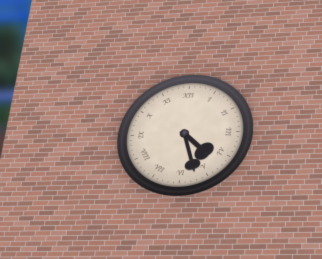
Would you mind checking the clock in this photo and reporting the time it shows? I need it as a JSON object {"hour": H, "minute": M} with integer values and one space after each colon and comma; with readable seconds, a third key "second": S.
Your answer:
{"hour": 4, "minute": 27}
